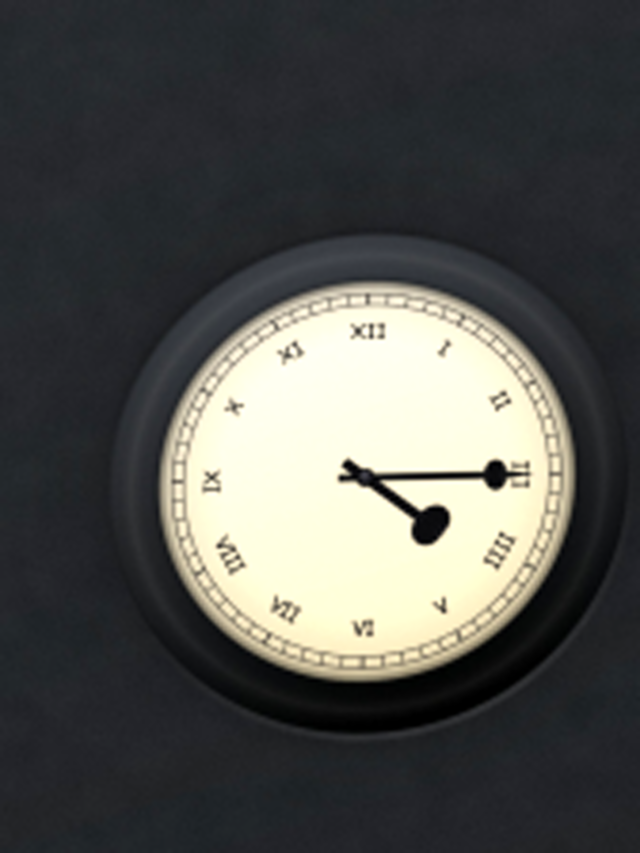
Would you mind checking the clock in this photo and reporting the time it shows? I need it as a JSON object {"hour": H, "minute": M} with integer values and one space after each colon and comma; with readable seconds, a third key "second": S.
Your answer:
{"hour": 4, "minute": 15}
